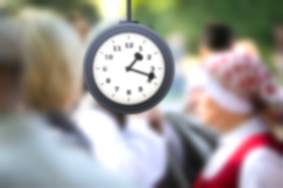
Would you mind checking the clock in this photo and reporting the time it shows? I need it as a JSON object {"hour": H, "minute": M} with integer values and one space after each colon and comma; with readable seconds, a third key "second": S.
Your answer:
{"hour": 1, "minute": 18}
